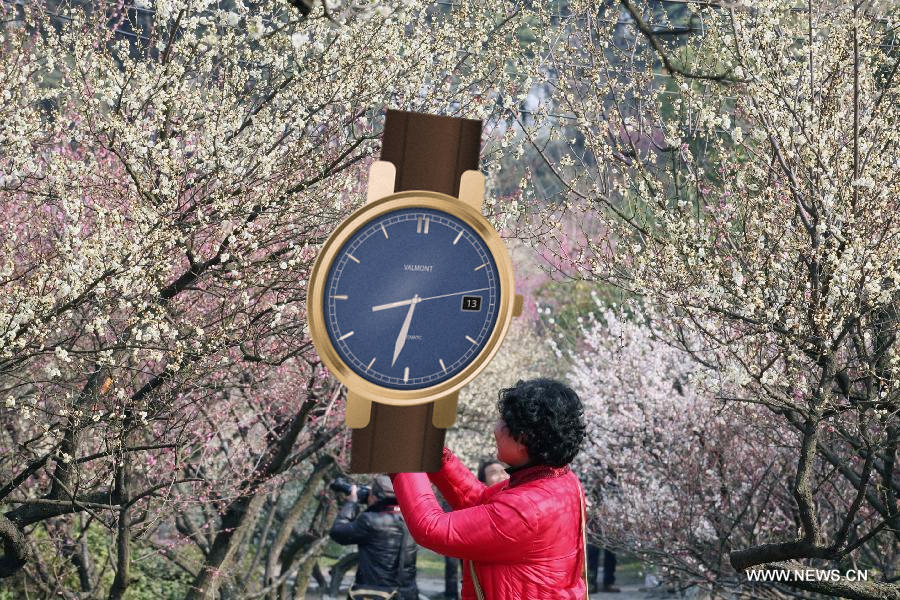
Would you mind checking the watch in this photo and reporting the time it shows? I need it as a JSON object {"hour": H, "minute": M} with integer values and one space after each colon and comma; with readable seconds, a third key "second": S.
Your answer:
{"hour": 8, "minute": 32, "second": 13}
